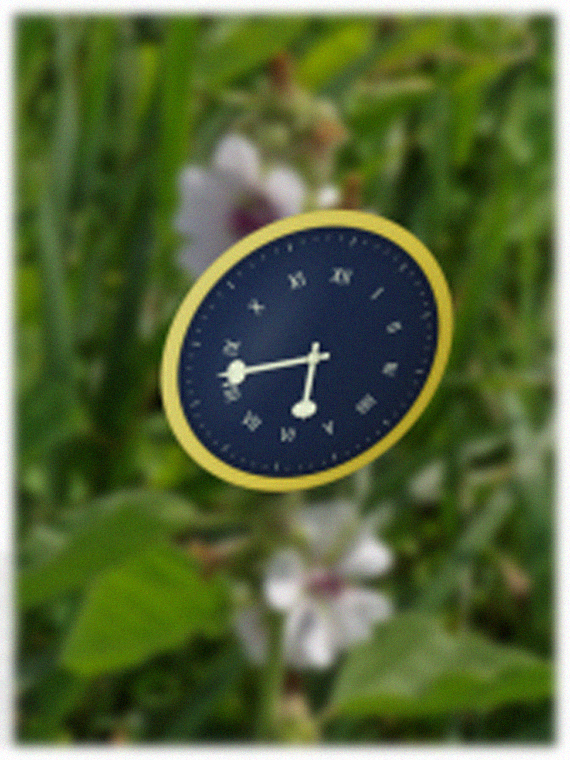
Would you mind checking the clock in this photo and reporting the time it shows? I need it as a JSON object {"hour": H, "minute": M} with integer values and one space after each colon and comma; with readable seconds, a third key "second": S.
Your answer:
{"hour": 5, "minute": 42}
